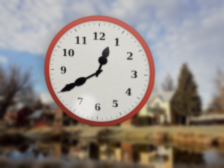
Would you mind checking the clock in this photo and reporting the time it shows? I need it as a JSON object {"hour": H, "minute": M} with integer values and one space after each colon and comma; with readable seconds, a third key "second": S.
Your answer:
{"hour": 12, "minute": 40}
